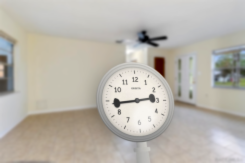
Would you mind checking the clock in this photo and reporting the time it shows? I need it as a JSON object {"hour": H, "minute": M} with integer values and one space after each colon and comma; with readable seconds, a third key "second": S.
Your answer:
{"hour": 2, "minute": 44}
